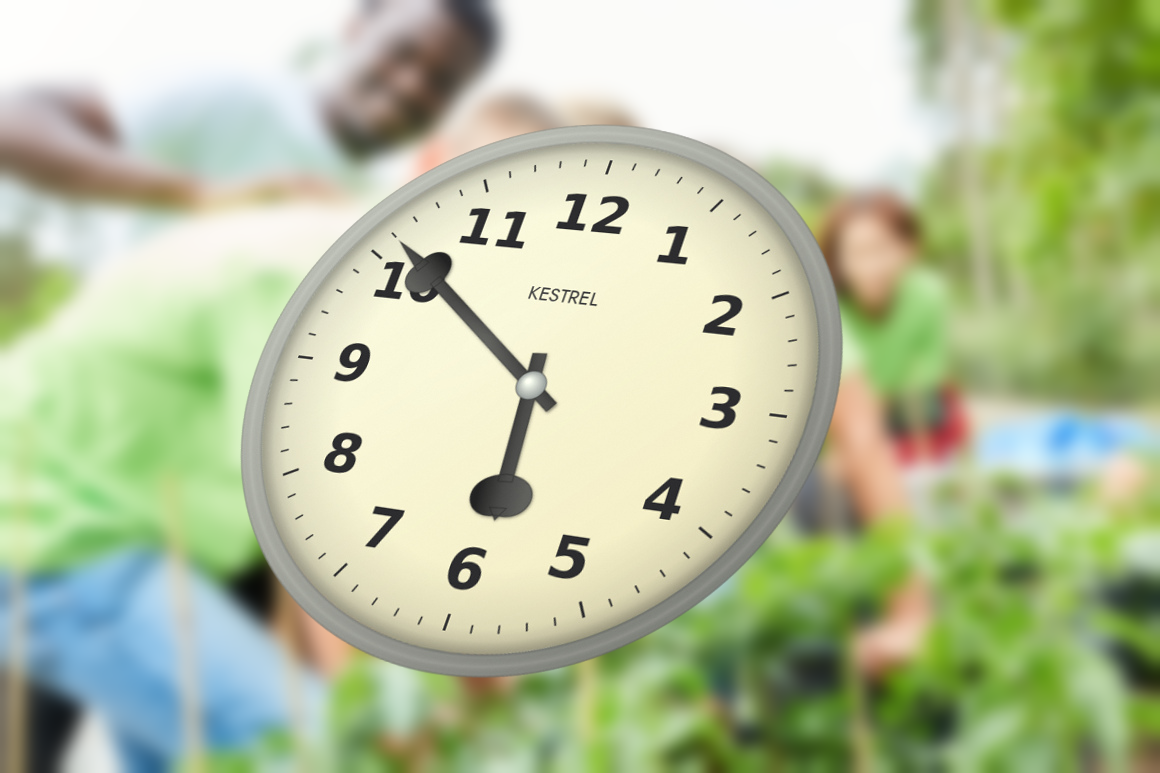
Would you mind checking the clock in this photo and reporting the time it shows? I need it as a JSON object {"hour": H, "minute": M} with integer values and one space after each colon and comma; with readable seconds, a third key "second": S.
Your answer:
{"hour": 5, "minute": 51}
